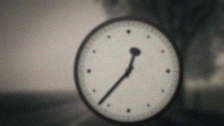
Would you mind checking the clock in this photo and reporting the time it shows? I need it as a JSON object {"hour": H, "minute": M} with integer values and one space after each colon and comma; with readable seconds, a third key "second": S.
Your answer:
{"hour": 12, "minute": 37}
